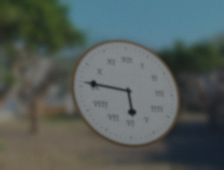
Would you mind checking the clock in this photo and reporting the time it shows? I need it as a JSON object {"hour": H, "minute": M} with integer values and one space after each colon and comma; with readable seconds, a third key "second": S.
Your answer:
{"hour": 5, "minute": 46}
